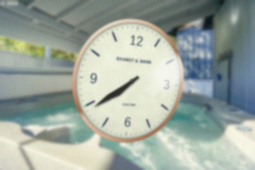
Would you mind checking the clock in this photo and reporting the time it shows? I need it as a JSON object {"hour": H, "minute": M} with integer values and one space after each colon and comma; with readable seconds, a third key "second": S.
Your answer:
{"hour": 7, "minute": 39}
